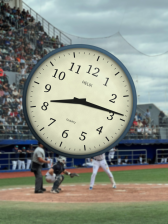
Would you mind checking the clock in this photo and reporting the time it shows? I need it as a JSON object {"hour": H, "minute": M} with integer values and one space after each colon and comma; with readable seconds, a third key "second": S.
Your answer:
{"hour": 8, "minute": 14}
